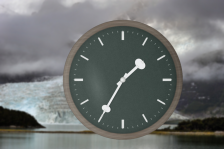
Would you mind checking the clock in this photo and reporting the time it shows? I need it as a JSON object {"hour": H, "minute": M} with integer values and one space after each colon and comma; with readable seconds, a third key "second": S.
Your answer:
{"hour": 1, "minute": 35}
